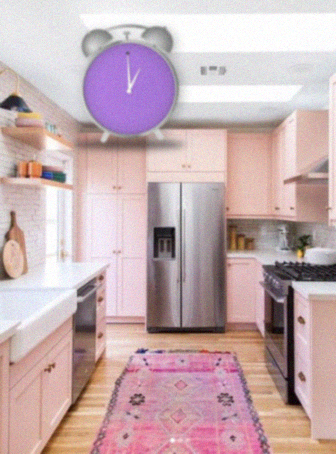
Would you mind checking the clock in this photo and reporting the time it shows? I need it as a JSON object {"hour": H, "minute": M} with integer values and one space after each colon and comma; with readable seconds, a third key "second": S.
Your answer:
{"hour": 1, "minute": 0}
